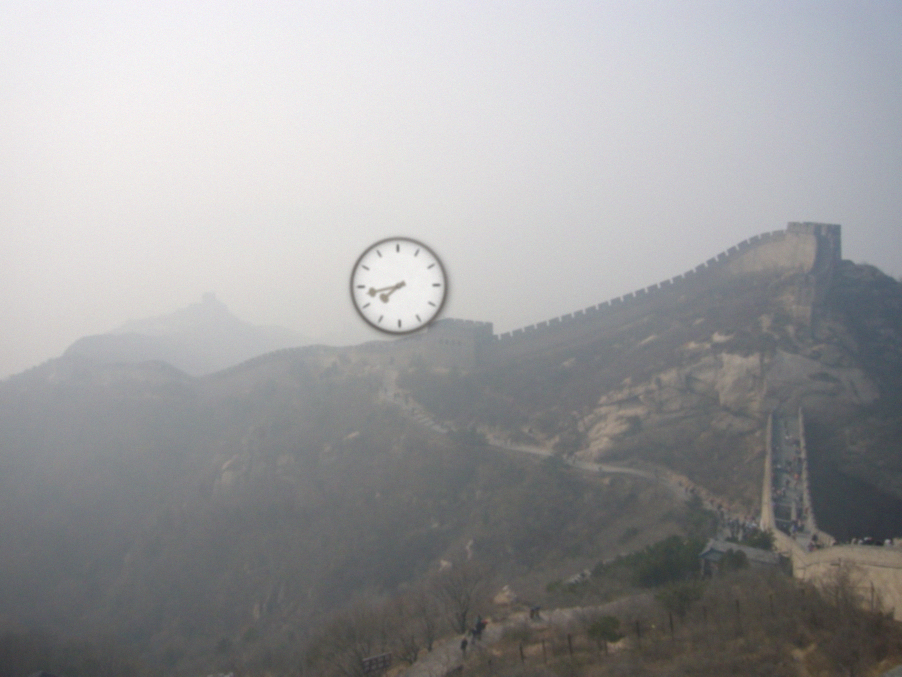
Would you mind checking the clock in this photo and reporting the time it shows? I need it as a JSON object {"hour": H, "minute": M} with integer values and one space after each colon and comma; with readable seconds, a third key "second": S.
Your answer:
{"hour": 7, "minute": 43}
